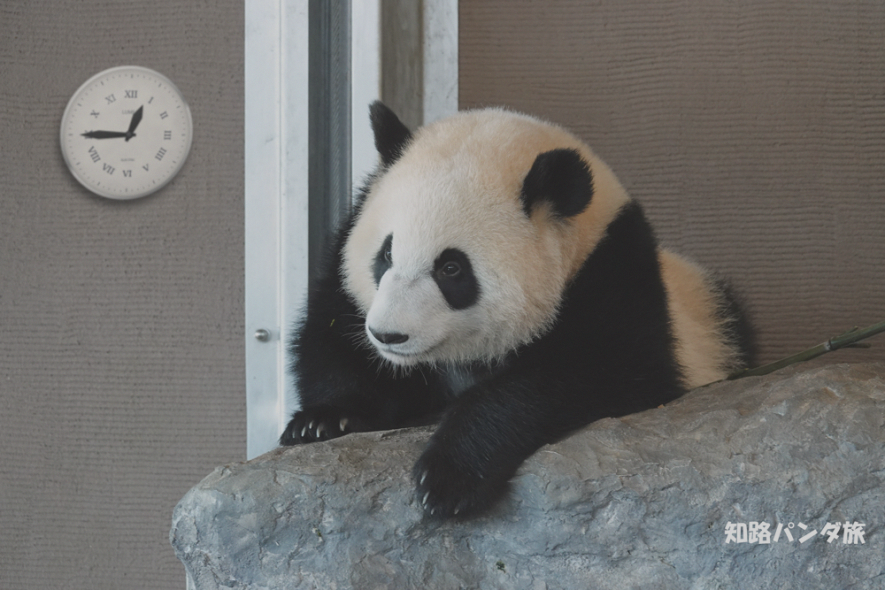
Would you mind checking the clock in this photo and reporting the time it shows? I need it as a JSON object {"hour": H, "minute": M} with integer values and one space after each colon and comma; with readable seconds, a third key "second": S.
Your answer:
{"hour": 12, "minute": 45}
